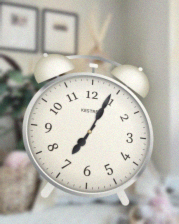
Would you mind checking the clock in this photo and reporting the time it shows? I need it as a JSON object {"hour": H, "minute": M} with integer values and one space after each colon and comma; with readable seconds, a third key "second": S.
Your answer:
{"hour": 7, "minute": 4}
